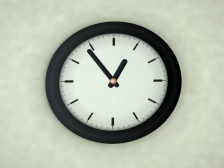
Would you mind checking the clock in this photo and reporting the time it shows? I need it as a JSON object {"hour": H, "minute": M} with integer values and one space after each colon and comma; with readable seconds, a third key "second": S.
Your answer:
{"hour": 12, "minute": 54}
